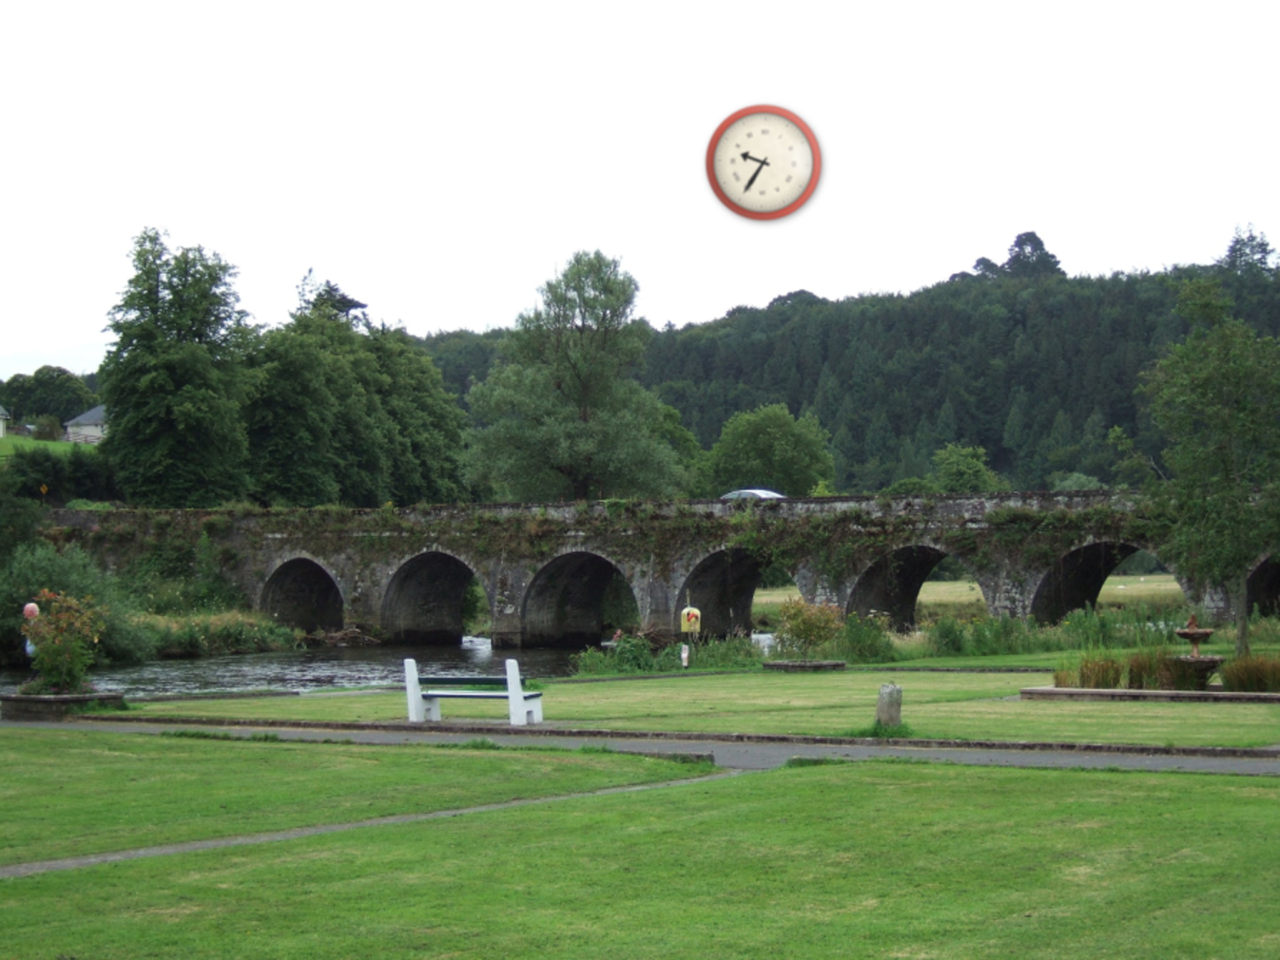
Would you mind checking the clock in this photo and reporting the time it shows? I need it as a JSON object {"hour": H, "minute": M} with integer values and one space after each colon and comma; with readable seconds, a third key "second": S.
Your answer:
{"hour": 9, "minute": 35}
